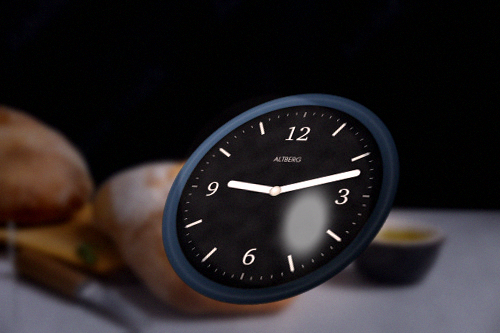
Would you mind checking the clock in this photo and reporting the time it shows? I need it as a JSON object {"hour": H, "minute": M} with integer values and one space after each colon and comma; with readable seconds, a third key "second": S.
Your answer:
{"hour": 9, "minute": 12}
